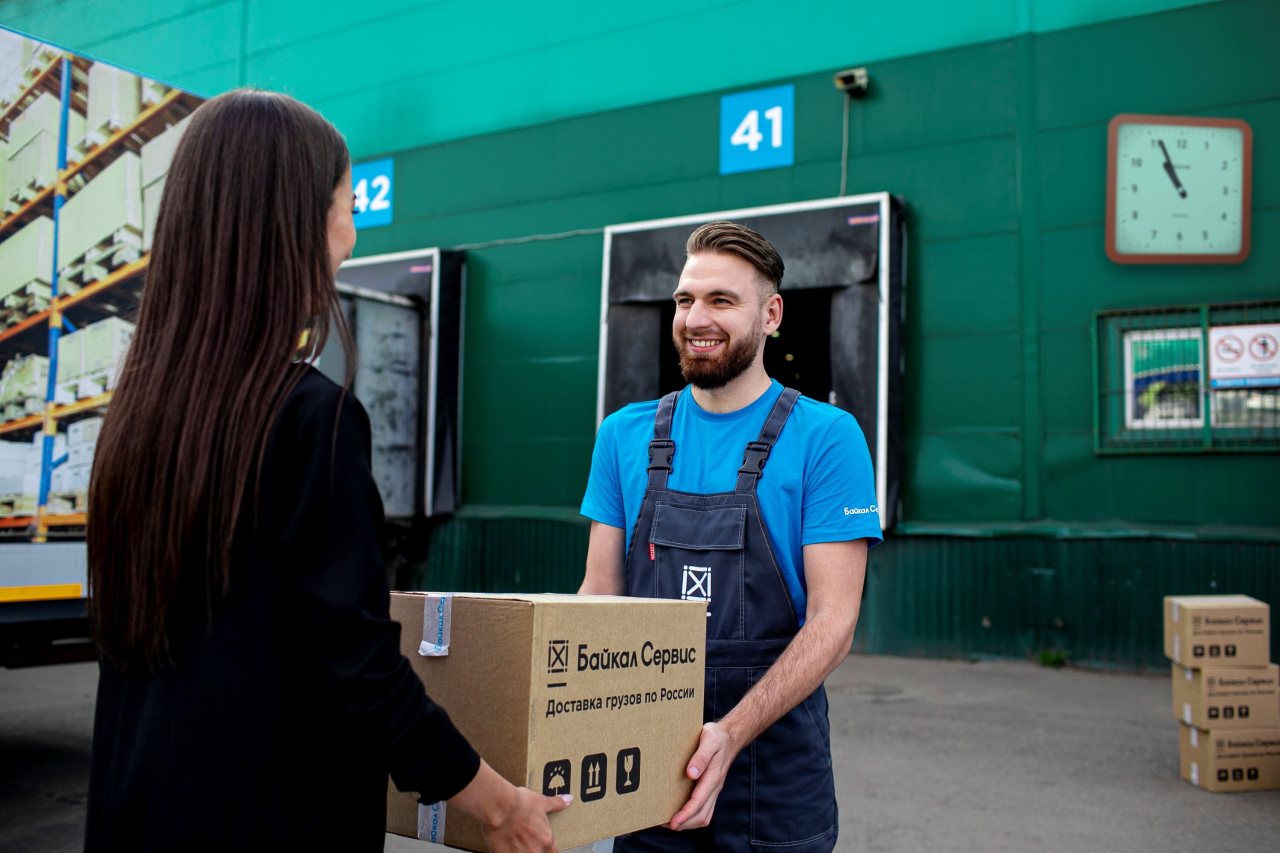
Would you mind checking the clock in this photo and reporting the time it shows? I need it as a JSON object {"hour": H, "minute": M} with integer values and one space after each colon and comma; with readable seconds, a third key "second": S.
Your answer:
{"hour": 10, "minute": 56}
